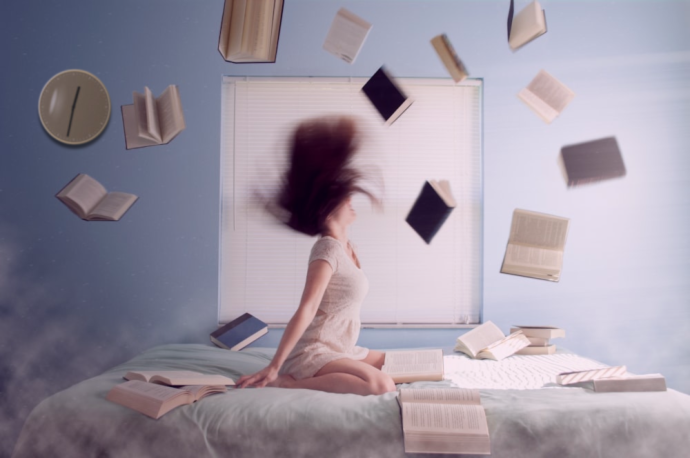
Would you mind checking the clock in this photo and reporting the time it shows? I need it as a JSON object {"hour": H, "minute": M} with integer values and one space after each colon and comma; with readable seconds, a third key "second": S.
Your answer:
{"hour": 12, "minute": 32}
